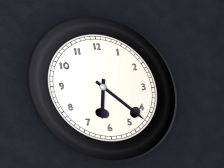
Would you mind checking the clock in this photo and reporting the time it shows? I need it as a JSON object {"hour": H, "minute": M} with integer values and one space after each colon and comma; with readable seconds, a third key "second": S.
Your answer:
{"hour": 6, "minute": 22}
